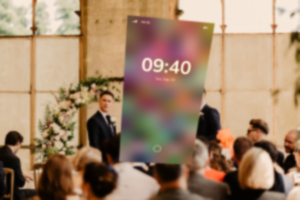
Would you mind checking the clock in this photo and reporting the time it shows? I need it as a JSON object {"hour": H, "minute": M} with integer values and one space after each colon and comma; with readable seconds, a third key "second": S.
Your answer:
{"hour": 9, "minute": 40}
